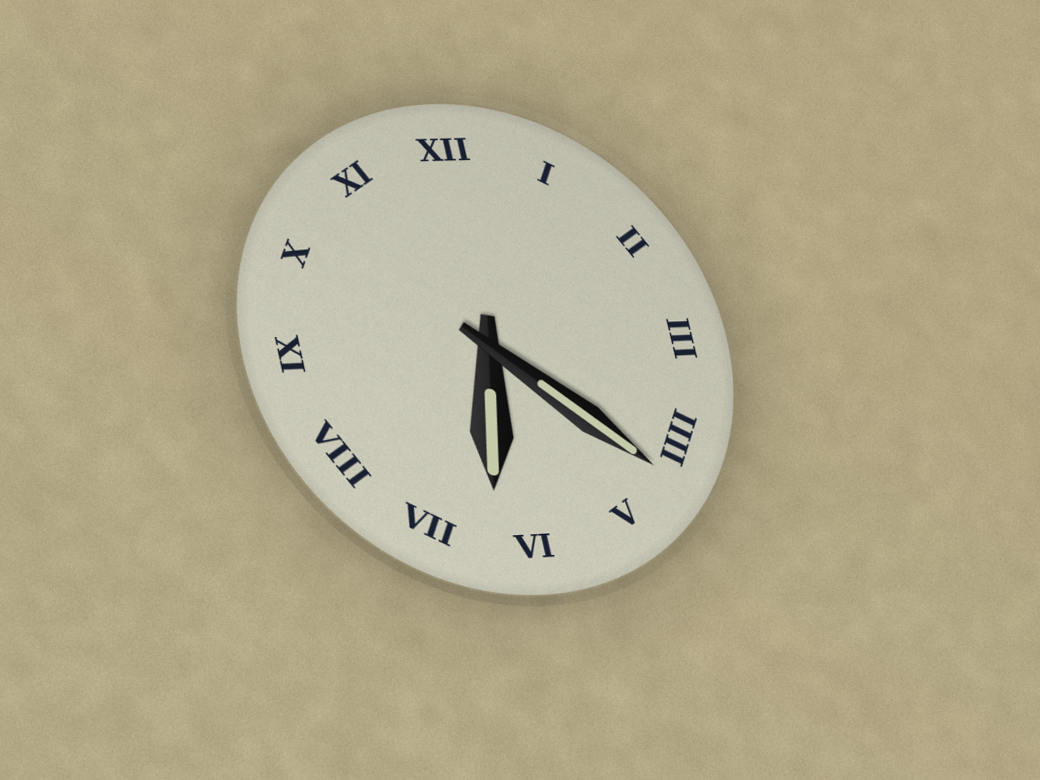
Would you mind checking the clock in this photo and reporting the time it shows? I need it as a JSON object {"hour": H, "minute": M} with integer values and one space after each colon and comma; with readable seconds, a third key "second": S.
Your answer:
{"hour": 6, "minute": 22}
